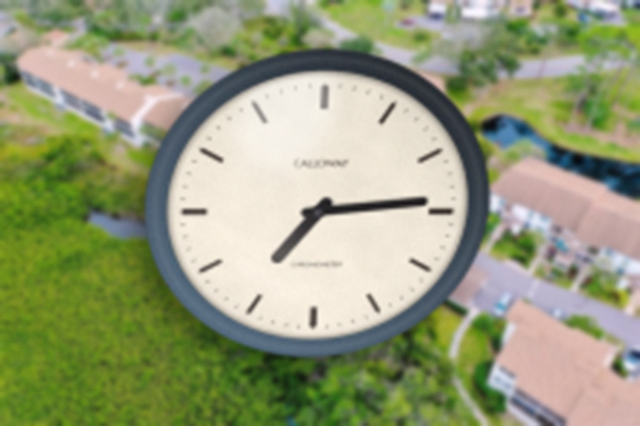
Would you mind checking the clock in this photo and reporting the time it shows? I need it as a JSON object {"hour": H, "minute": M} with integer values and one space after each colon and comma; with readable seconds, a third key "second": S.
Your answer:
{"hour": 7, "minute": 14}
